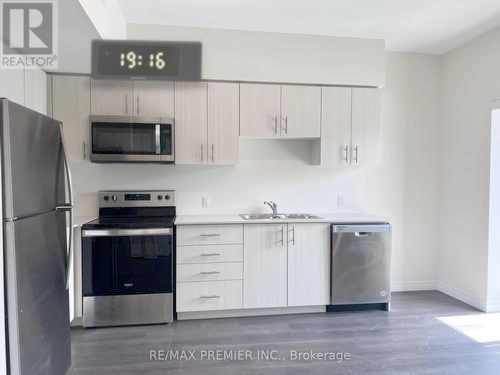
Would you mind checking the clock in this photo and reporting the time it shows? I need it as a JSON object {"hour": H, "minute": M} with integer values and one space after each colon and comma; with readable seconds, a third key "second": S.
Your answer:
{"hour": 19, "minute": 16}
